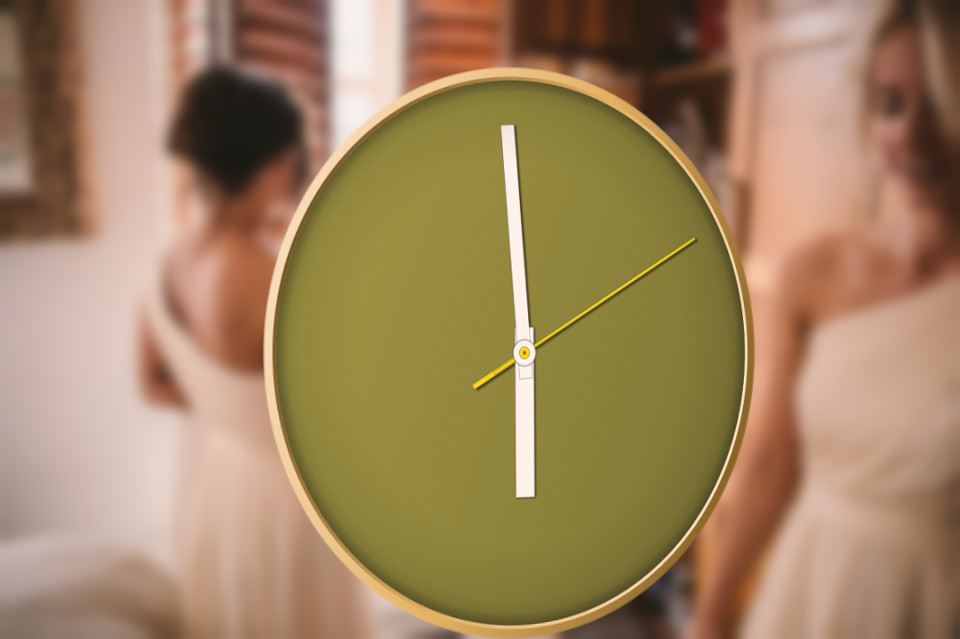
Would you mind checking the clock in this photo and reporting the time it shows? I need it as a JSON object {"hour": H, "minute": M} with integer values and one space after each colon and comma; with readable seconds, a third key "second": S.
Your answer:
{"hour": 5, "minute": 59, "second": 10}
